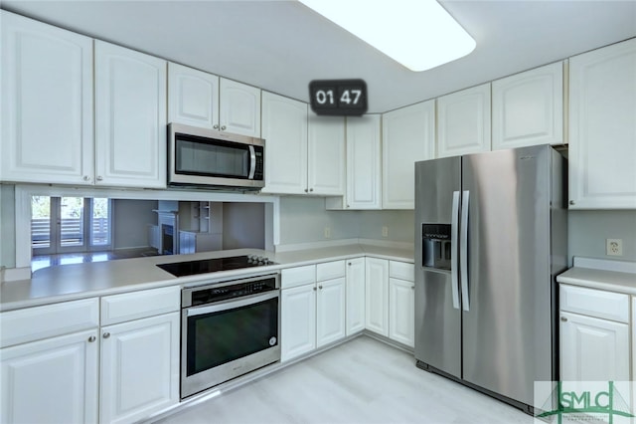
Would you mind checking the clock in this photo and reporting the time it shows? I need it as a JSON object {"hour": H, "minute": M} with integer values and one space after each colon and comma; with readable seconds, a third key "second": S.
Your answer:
{"hour": 1, "minute": 47}
